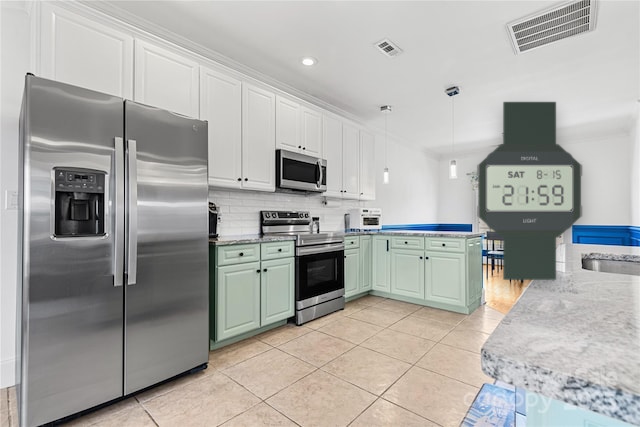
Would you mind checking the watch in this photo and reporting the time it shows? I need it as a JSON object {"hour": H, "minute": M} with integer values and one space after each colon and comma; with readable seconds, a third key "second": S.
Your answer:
{"hour": 21, "minute": 59}
